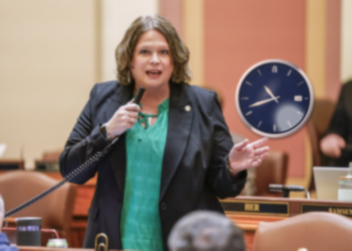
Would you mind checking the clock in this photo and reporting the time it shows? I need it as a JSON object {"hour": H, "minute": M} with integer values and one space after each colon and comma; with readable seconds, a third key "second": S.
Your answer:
{"hour": 10, "minute": 42}
